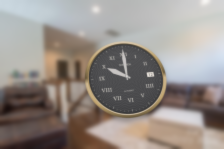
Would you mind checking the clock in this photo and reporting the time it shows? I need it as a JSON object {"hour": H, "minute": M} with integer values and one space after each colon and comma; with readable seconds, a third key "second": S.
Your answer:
{"hour": 10, "minute": 0}
